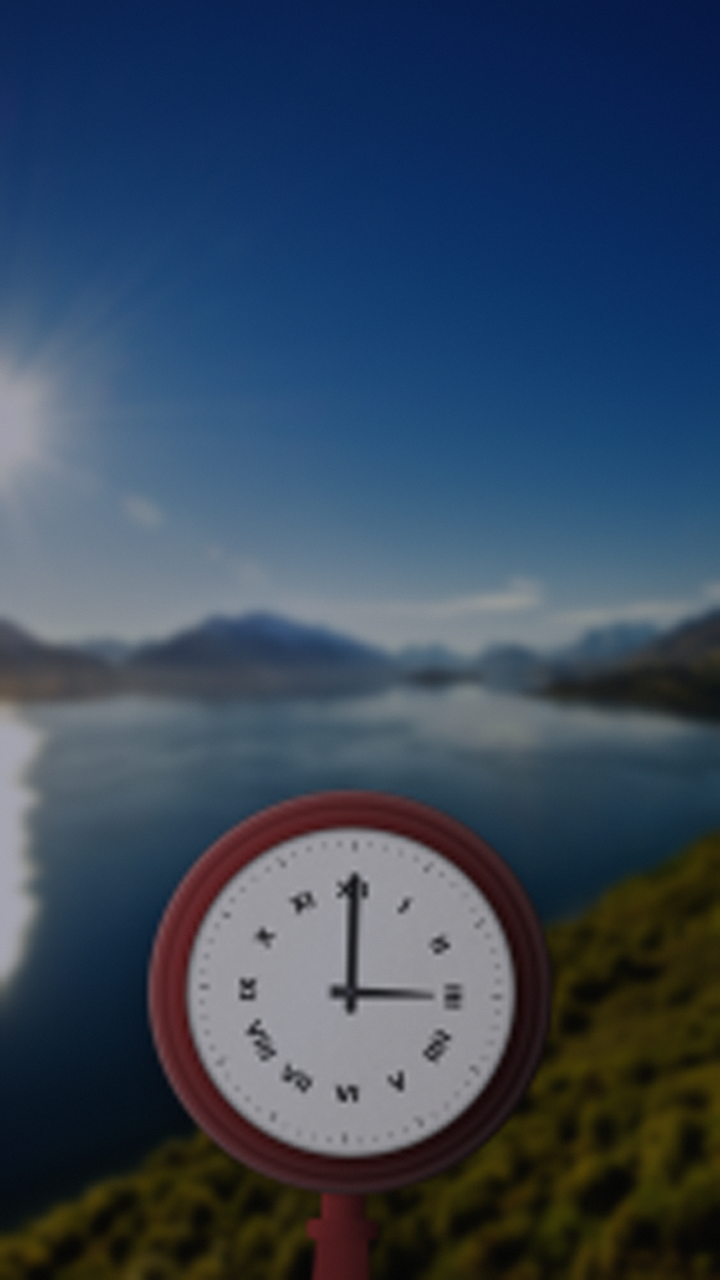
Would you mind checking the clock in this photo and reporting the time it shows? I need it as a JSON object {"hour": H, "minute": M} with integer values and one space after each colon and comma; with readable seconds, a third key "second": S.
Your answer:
{"hour": 3, "minute": 0}
